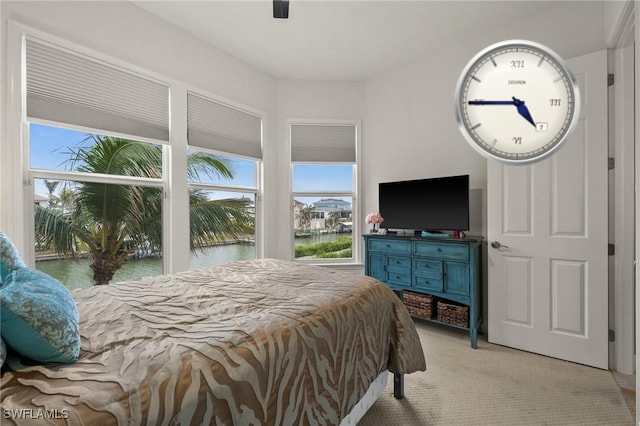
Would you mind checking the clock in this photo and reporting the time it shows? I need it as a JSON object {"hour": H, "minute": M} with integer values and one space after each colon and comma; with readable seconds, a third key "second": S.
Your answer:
{"hour": 4, "minute": 45}
